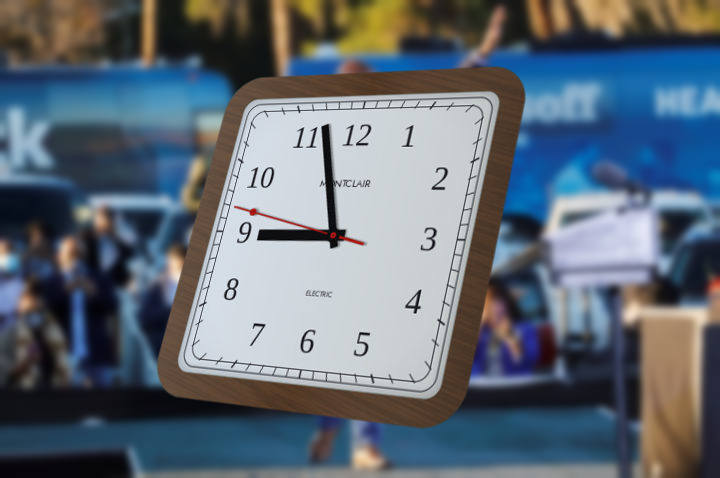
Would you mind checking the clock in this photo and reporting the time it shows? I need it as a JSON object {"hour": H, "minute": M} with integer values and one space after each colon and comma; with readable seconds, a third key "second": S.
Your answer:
{"hour": 8, "minute": 56, "second": 47}
